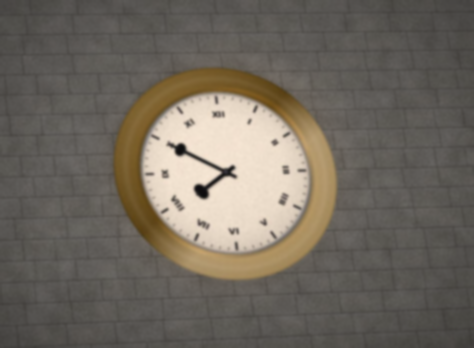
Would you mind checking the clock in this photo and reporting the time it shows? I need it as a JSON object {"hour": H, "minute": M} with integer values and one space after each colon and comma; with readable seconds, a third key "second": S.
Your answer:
{"hour": 7, "minute": 50}
